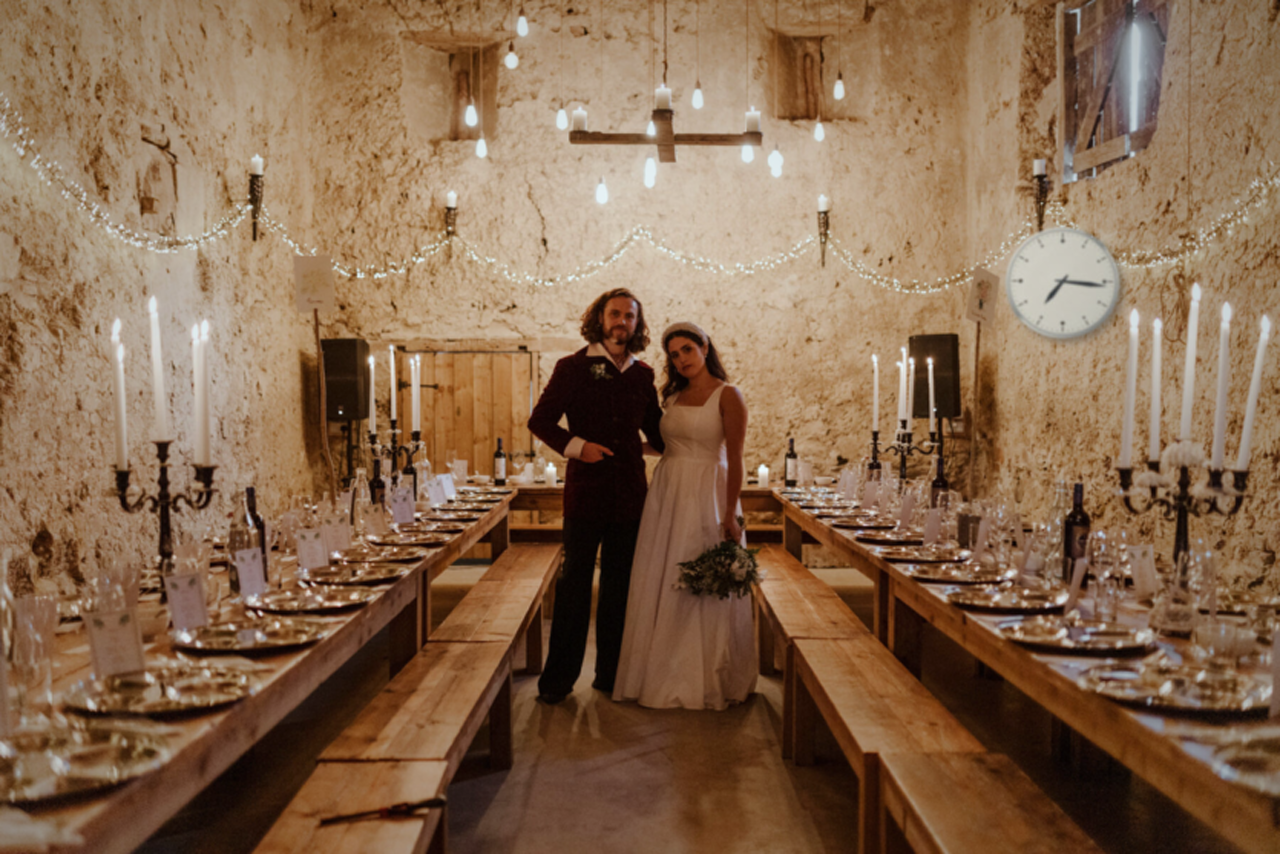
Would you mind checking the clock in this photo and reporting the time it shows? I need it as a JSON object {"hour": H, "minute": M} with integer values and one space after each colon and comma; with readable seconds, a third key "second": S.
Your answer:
{"hour": 7, "minute": 16}
